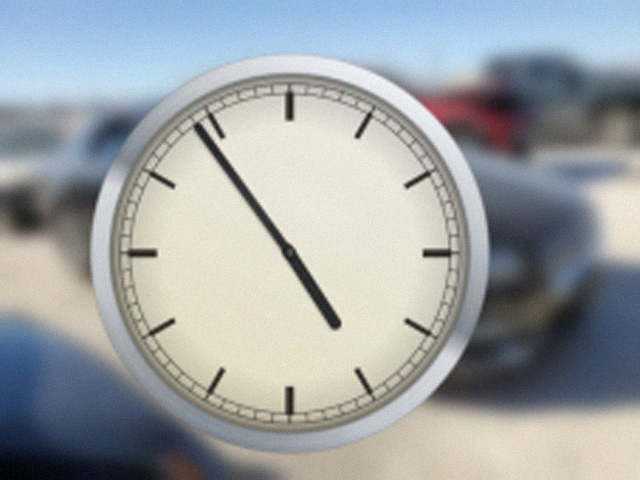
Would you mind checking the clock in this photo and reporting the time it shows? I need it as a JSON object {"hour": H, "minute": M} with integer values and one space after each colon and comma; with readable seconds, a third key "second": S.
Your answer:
{"hour": 4, "minute": 54}
